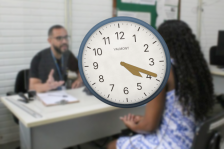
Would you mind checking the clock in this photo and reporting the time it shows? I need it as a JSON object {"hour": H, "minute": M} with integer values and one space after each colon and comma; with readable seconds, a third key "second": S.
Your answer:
{"hour": 4, "minute": 19}
